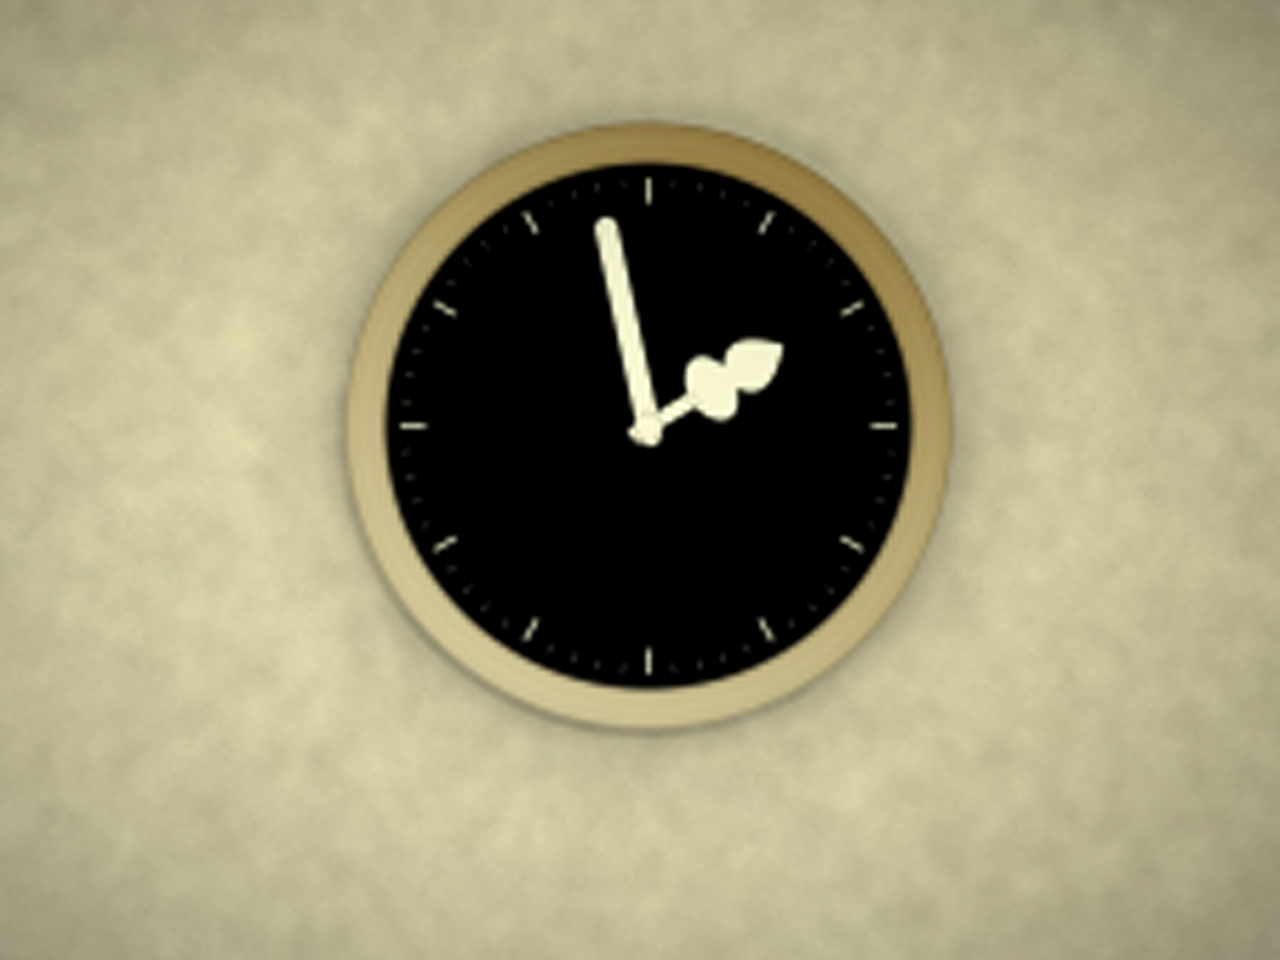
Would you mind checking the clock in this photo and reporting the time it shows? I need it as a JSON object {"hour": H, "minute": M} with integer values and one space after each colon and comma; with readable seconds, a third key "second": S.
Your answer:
{"hour": 1, "minute": 58}
